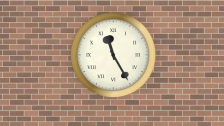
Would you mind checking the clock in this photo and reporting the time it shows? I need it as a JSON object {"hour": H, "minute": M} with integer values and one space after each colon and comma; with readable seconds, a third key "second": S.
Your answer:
{"hour": 11, "minute": 25}
